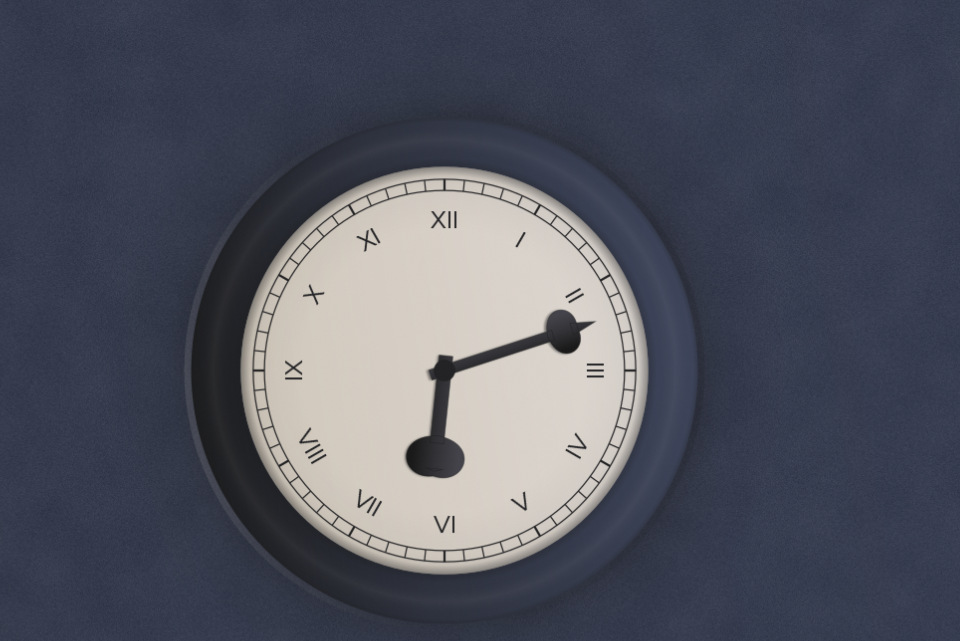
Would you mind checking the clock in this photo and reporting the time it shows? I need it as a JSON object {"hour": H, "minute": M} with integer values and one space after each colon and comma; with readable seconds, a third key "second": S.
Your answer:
{"hour": 6, "minute": 12}
